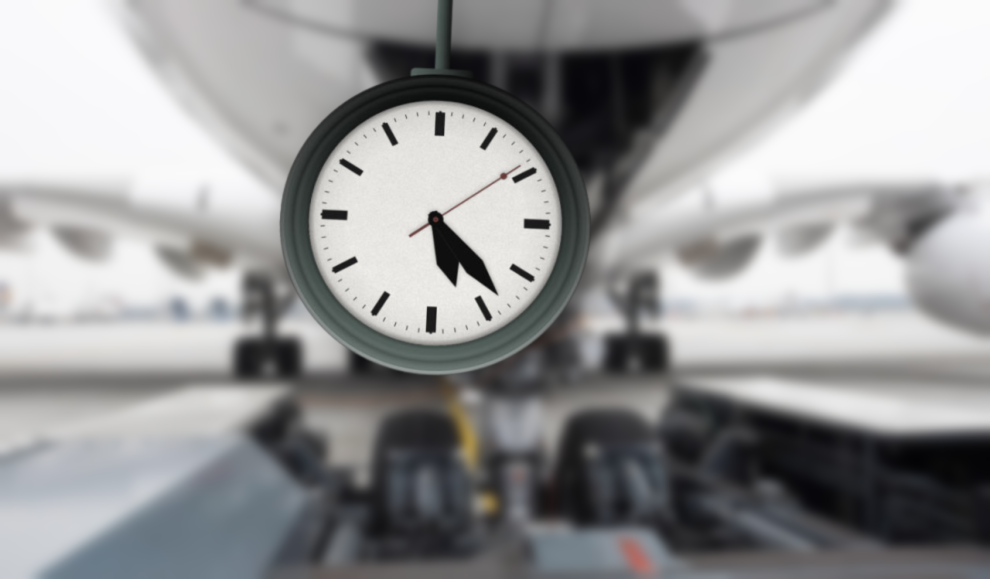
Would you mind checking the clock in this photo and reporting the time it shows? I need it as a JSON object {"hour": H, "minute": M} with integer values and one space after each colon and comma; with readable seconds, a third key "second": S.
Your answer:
{"hour": 5, "minute": 23, "second": 9}
